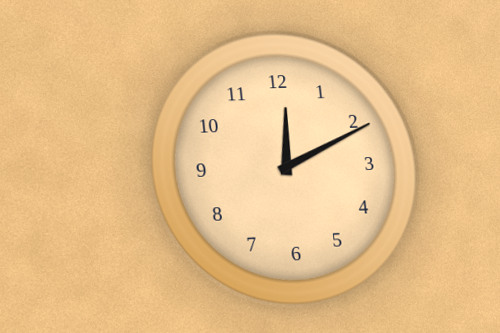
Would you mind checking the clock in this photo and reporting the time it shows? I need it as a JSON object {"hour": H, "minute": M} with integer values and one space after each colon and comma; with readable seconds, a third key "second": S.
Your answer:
{"hour": 12, "minute": 11}
